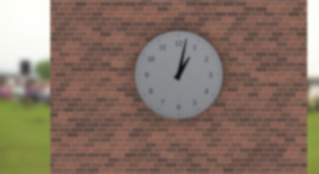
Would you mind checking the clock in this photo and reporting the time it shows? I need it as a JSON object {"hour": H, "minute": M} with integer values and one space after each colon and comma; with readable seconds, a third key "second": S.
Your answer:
{"hour": 1, "minute": 2}
